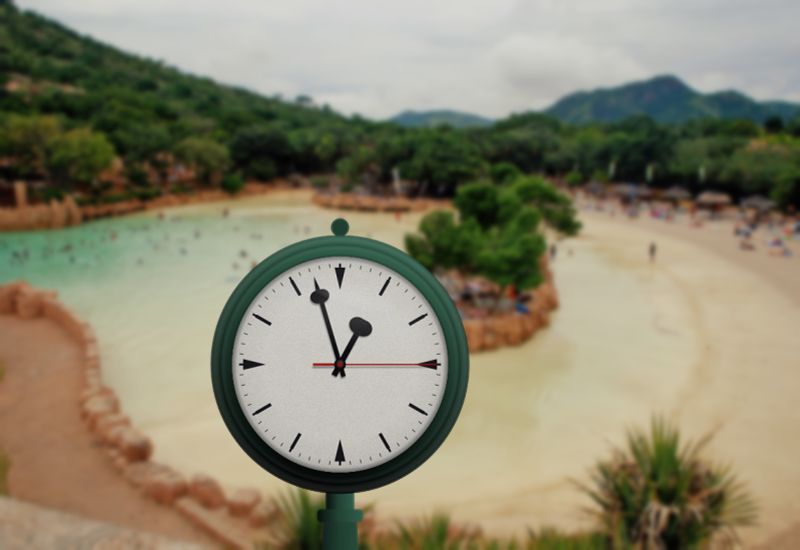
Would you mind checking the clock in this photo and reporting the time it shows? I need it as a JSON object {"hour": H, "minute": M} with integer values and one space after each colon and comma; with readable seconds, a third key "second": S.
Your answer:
{"hour": 12, "minute": 57, "second": 15}
